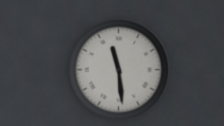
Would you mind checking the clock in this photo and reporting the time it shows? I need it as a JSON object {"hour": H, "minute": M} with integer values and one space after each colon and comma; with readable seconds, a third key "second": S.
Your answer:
{"hour": 11, "minute": 29}
